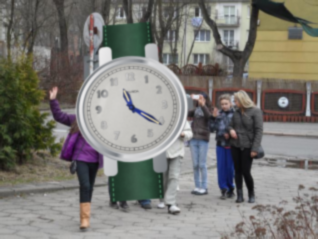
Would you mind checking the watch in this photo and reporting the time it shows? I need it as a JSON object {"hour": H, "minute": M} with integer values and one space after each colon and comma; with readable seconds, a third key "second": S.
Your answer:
{"hour": 11, "minute": 21}
